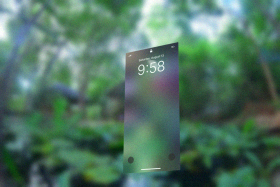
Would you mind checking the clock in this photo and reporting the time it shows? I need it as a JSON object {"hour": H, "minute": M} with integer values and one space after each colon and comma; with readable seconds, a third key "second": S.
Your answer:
{"hour": 9, "minute": 58}
